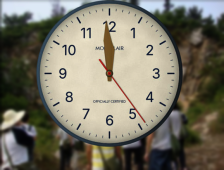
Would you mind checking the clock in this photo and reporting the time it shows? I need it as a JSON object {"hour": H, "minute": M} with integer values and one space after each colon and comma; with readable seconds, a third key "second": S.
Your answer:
{"hour": 11, "minute": 59, "second": 24}
